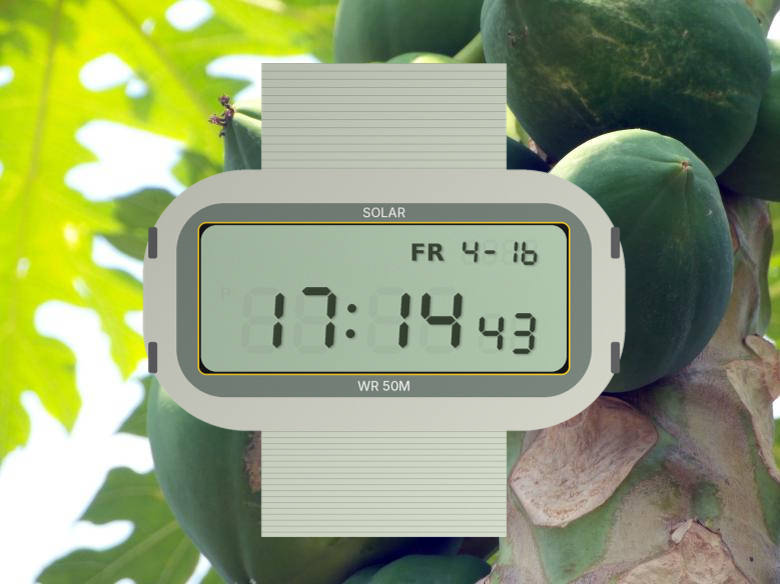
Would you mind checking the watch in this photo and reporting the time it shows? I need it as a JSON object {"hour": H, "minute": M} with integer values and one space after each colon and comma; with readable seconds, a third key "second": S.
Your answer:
{"hour": 17, "minute": 14, "second": 43}
